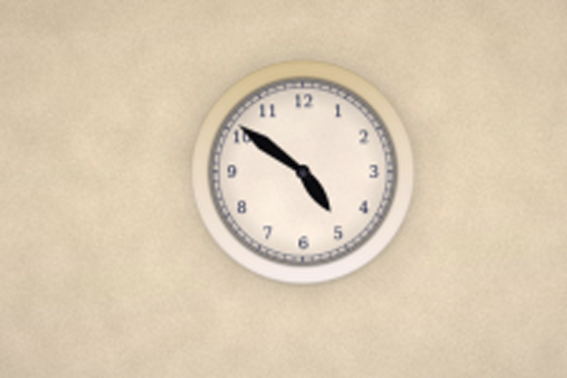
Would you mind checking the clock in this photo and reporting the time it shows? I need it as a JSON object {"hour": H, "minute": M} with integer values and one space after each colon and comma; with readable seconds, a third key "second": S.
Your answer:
{"hour": 4, "minute": 51}
